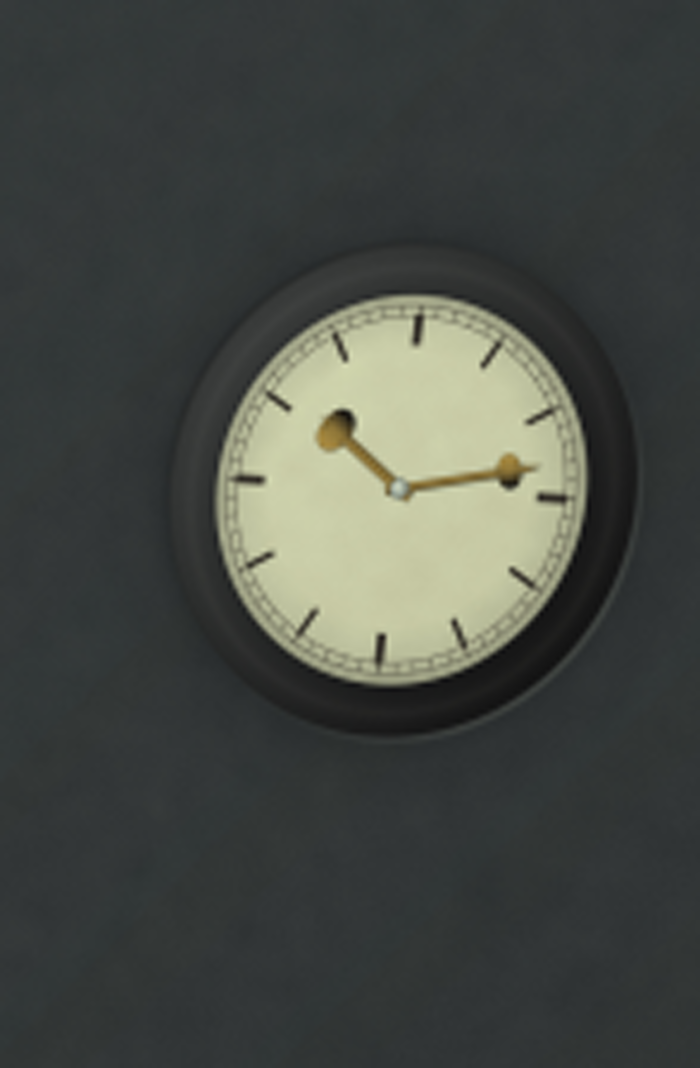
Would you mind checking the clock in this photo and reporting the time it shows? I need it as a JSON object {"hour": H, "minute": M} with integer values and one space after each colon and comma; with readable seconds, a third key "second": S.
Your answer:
{"hour": 10, "minute": 13}
